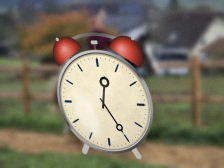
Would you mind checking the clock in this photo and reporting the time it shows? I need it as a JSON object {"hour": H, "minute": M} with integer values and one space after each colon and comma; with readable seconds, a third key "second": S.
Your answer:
{"hour": 12, "minute": 25}
